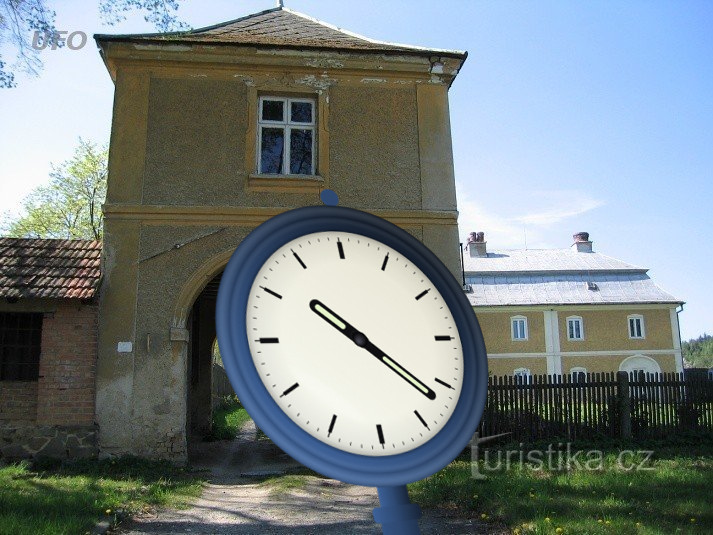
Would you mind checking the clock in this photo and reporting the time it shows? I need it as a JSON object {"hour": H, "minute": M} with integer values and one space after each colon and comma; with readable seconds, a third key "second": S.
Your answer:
{"hour": 10, "minute": 22}
